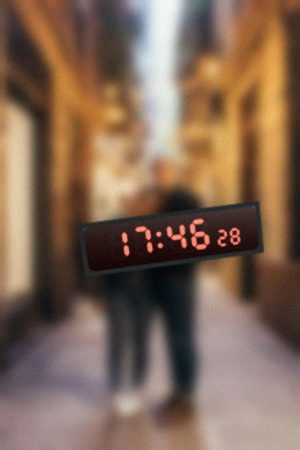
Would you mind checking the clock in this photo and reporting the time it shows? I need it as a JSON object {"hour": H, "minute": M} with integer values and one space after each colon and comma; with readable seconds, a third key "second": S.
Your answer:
{"hour": 17, "minute": 46, "second": 28}
